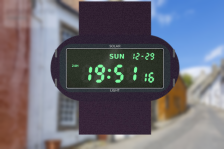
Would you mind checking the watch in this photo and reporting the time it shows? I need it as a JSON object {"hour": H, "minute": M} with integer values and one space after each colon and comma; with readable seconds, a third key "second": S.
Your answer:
{"hour": 19, "minute": 51, "second": 16}
